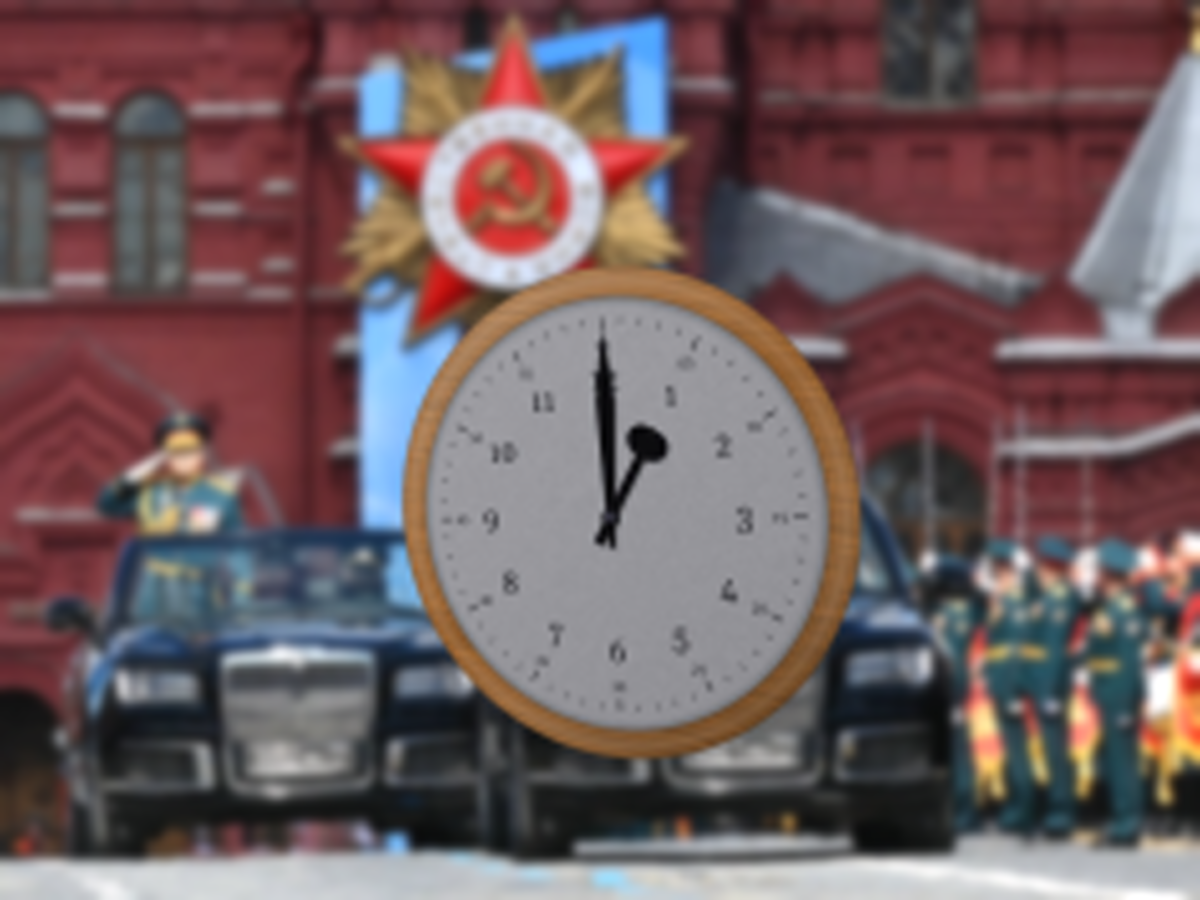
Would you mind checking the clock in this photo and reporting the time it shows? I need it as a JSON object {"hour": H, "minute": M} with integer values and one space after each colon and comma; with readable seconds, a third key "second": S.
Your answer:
{"hour": 1, "minute": 0}
